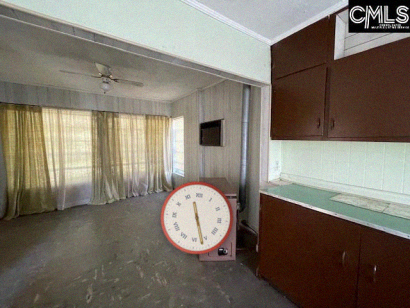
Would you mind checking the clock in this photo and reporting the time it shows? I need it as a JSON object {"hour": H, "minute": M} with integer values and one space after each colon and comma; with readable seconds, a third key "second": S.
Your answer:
{"hour": 11, "minute": 27}
